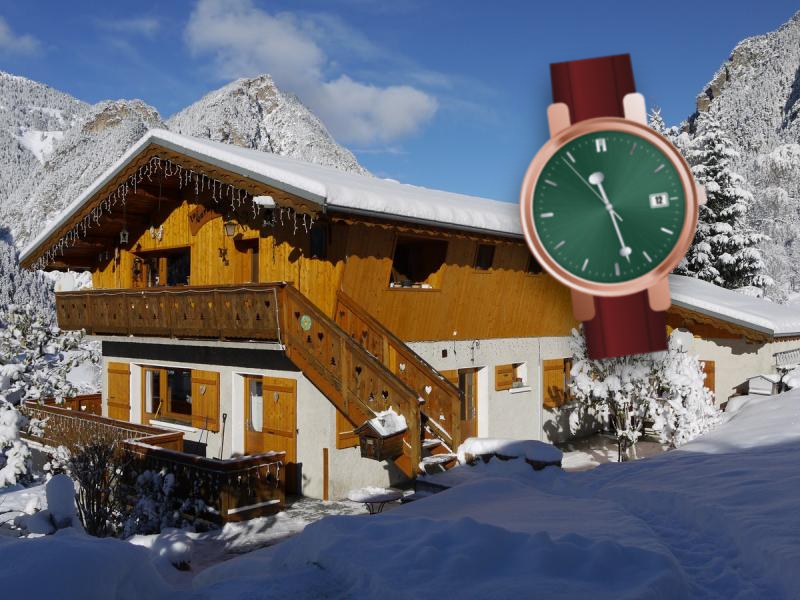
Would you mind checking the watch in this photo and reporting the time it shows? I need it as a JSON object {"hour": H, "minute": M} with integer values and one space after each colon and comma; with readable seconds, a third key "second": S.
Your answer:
{"hour": 11, "minute": 27, "second": 54}
